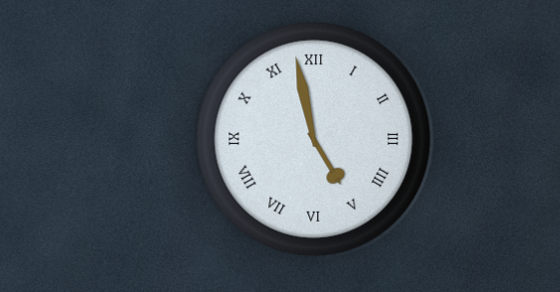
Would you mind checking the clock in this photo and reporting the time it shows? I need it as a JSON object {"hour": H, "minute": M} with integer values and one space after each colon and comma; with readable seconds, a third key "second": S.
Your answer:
{"hour": 4, "minute": 58}
